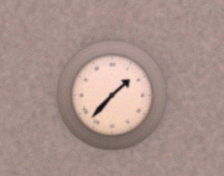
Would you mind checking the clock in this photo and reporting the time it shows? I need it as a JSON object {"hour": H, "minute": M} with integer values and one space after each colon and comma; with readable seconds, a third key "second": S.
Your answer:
{"hour": 1, "minute": 37}
